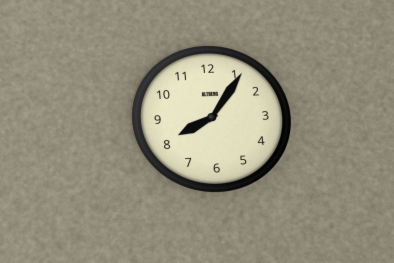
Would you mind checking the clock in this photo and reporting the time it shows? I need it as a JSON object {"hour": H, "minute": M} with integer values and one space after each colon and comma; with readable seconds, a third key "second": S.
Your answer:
{"hour": 8, "minute": 6}
